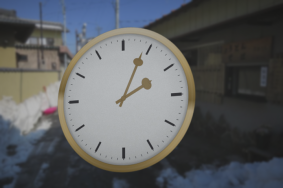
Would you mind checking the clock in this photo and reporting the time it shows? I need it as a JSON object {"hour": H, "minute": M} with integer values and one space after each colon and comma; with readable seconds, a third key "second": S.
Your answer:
{"hour": 2, "minute": 4}
